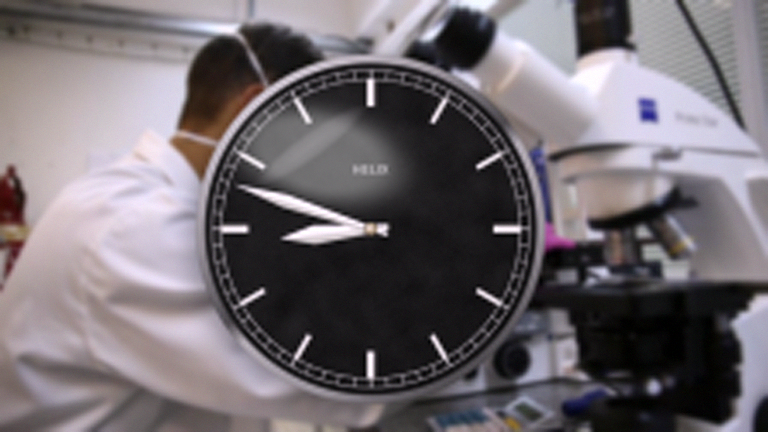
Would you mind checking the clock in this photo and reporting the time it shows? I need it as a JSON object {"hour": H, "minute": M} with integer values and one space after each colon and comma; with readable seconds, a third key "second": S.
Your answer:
{"hour": 8, "minute": 48}
